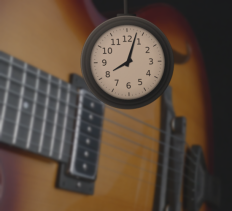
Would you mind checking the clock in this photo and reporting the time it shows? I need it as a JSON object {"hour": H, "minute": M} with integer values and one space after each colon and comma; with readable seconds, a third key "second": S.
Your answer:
{"hour": 8, "minute": 3}
